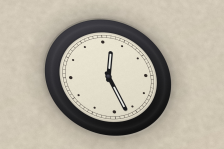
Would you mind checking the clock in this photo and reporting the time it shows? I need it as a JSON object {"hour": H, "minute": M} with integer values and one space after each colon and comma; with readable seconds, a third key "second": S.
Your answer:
{"hour": 12, "minute": 27}
